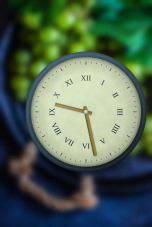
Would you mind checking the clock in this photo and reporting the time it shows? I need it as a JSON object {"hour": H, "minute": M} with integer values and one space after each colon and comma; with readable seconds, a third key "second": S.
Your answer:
{"hour": 9, "minute": 28}
